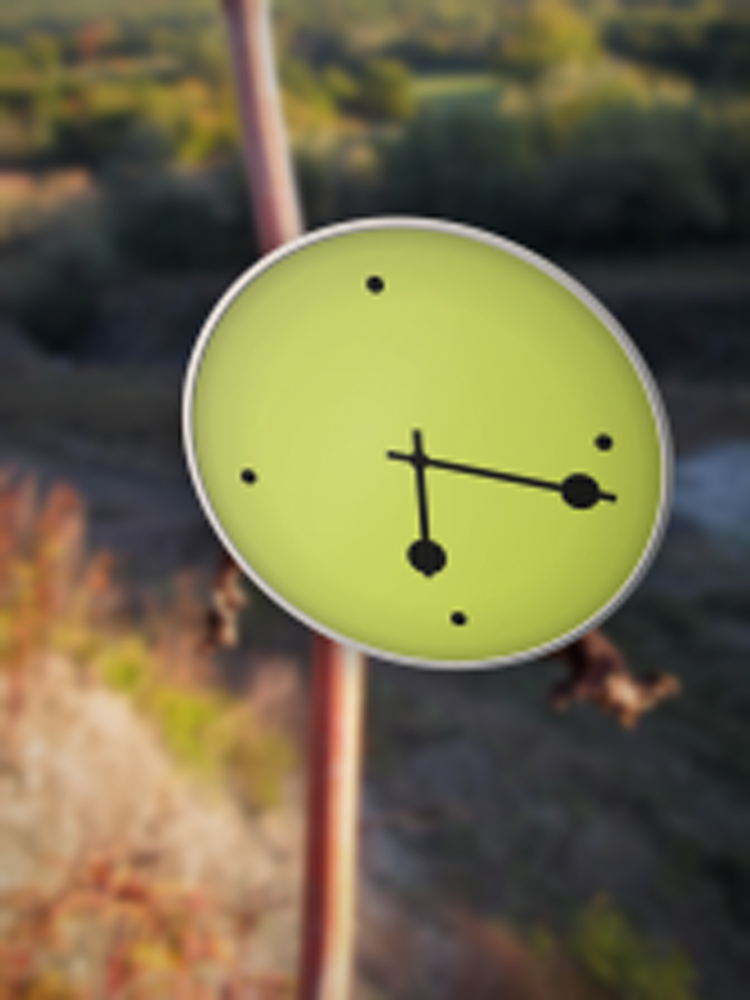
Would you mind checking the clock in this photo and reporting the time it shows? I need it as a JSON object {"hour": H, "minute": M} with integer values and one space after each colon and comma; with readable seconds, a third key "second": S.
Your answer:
{"hour": 6, "minute": 18}
